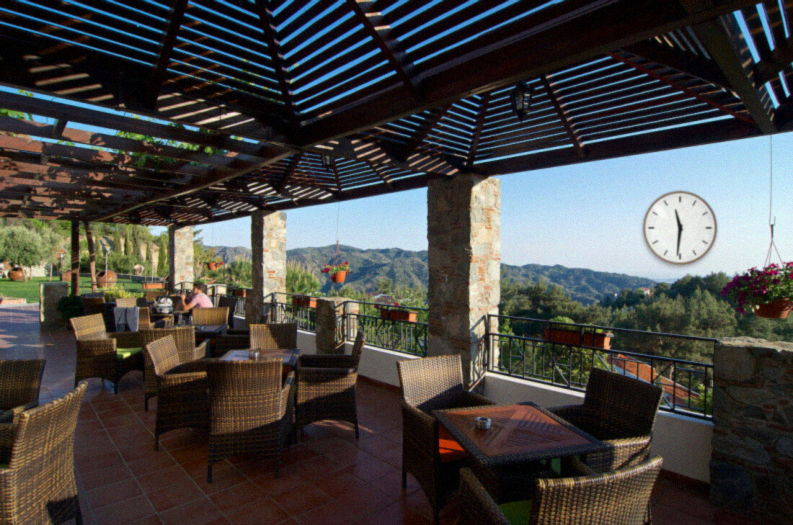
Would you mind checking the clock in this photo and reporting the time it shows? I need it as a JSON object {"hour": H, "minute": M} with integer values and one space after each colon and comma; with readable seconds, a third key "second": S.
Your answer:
{"hour": 11, "minute": 31}
